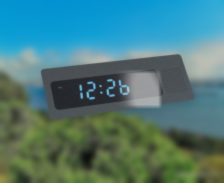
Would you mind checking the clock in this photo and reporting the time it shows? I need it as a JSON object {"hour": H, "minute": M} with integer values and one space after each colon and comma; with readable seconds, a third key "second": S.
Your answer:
{"hour": 12, "minute": 26}
